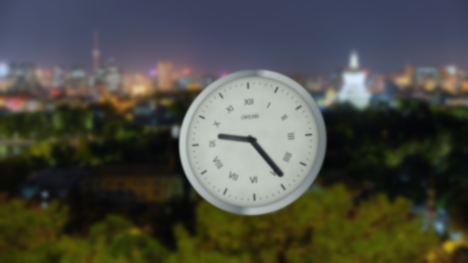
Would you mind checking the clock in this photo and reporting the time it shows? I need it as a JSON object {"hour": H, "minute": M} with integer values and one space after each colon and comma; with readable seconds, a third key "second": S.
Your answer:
{"hour": 9, "minute": 24}
